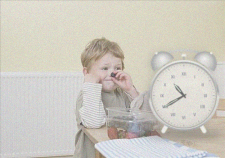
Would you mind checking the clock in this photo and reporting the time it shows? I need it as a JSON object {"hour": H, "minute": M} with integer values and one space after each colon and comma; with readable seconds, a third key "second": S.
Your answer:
{"hour": 10, "minute": 40}
